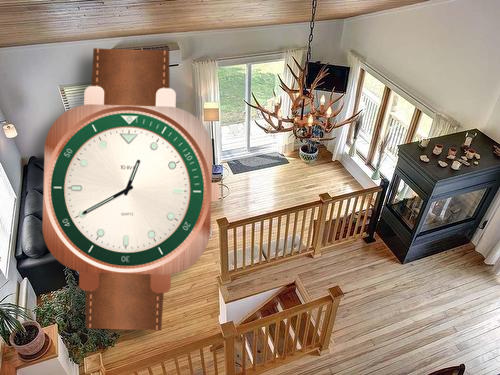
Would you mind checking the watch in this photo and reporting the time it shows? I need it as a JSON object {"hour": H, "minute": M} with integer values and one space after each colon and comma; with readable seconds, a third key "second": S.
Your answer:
{"hour": 12, "minute": 40}
